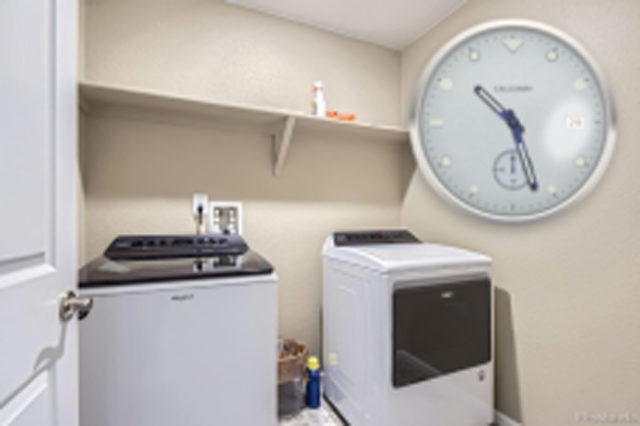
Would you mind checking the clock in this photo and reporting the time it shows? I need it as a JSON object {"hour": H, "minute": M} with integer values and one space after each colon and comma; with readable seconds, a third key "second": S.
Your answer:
{"hour": 10, "minute": 27}
